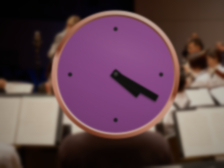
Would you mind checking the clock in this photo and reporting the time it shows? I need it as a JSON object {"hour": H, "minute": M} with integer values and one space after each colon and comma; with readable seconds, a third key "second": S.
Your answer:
{"hour": 4, "minute": 20}
